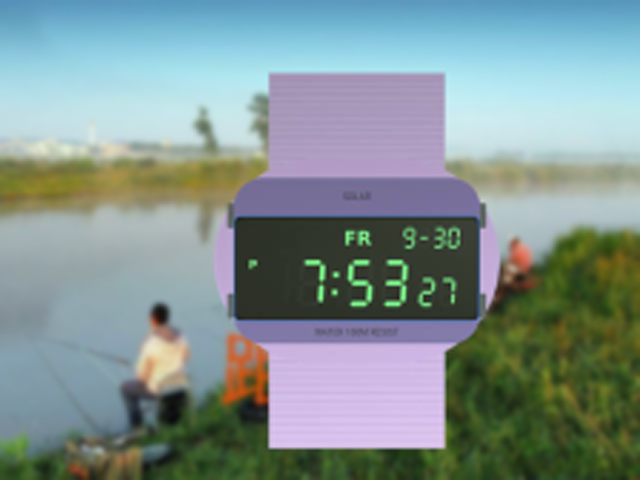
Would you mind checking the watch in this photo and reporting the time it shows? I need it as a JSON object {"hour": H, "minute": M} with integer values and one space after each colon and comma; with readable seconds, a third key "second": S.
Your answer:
{"hour": 7, "minute": 53, "second": 27}
